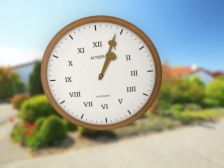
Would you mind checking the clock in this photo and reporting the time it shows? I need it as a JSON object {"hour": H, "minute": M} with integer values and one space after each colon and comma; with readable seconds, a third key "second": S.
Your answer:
{"hour": 1, "minute": 4}
